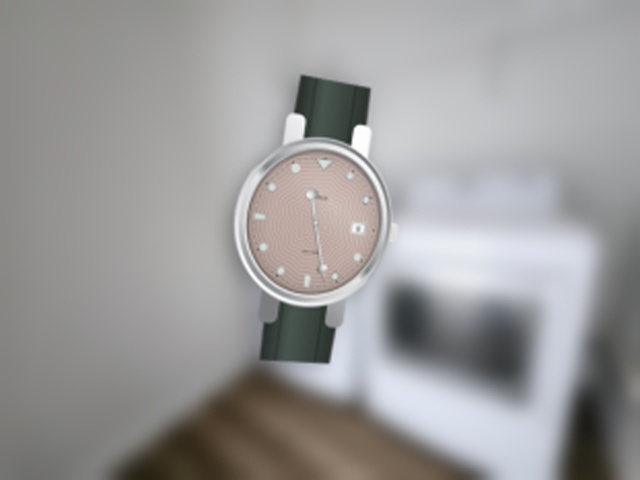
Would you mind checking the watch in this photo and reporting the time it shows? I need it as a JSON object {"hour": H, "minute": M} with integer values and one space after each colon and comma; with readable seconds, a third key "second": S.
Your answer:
{"hour": 11, "minute": 27}
